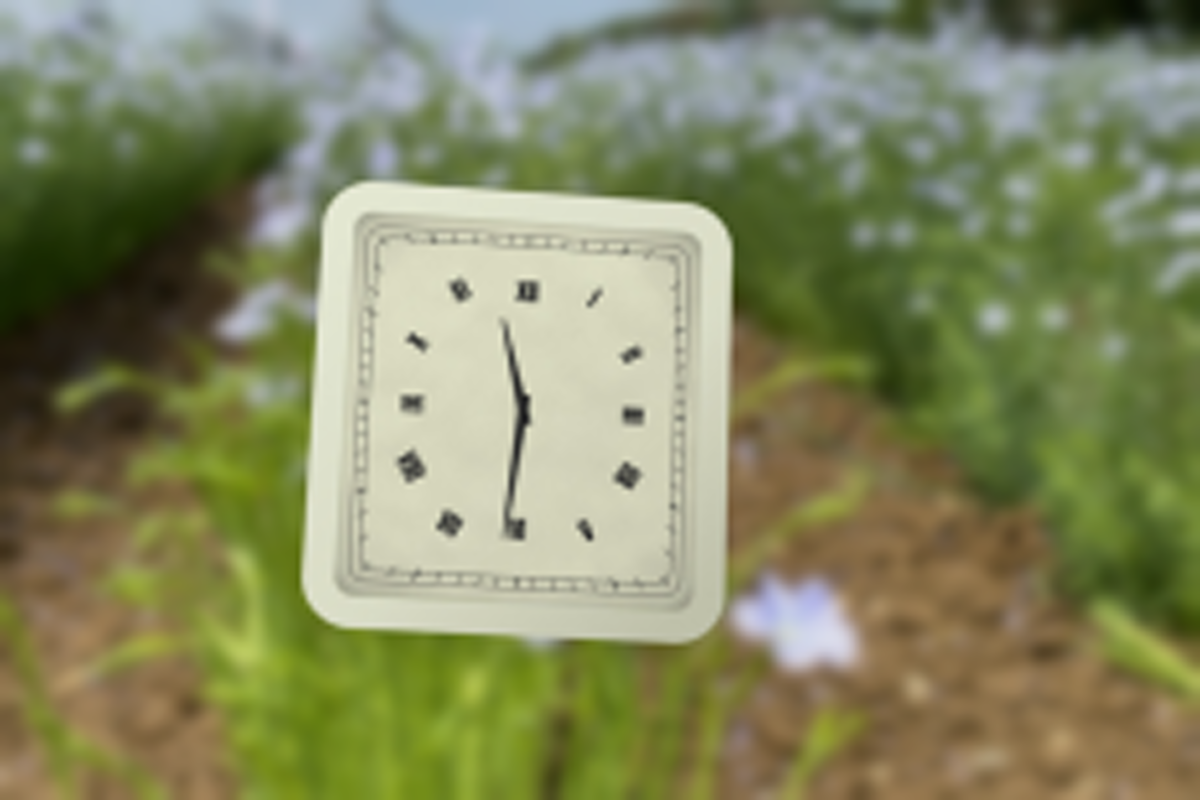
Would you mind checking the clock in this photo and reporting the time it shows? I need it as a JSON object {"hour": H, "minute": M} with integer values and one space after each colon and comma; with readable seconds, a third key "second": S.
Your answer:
{"hour": 11, "minute": 31}
